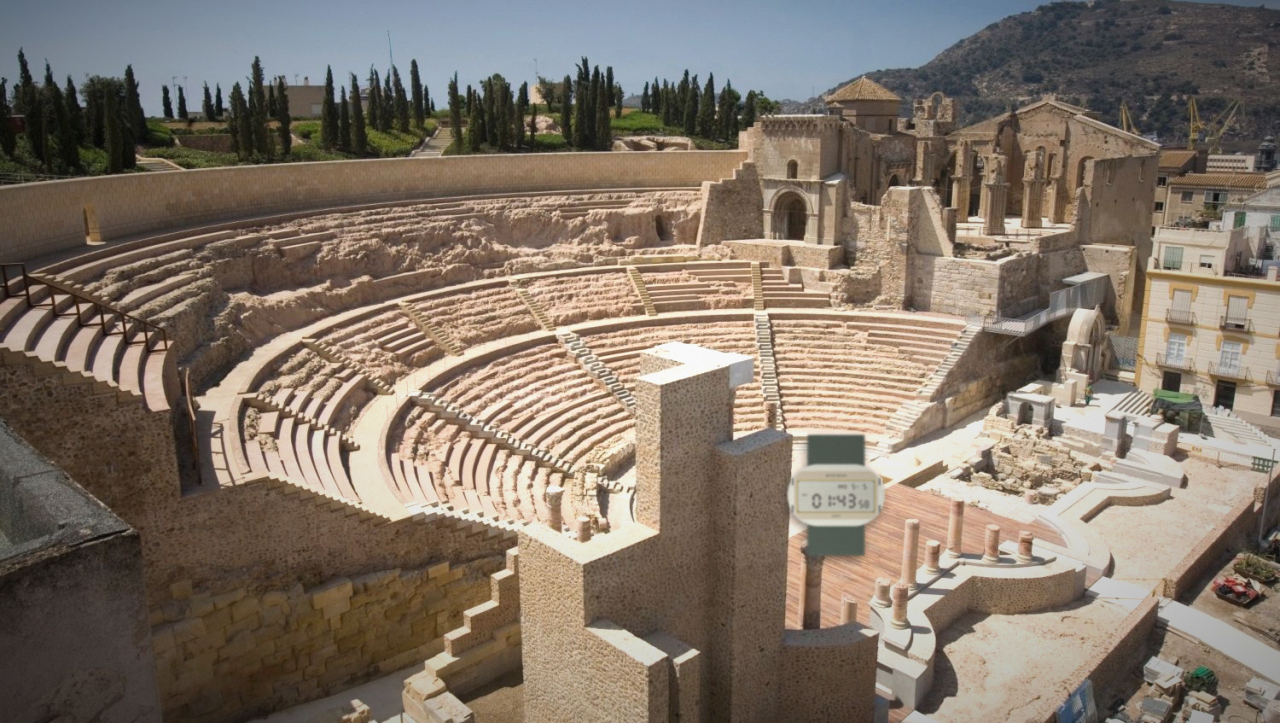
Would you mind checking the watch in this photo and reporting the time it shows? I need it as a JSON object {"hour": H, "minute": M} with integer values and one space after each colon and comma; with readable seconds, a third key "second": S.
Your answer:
{"hour": 1, "minute": 43}
